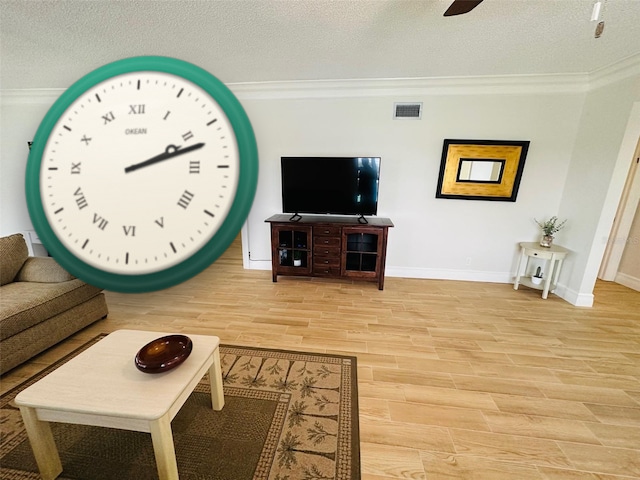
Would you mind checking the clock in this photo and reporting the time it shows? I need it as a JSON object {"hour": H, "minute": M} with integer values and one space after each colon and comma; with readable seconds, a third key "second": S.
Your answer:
{"hour": 2, "minute": 12}
